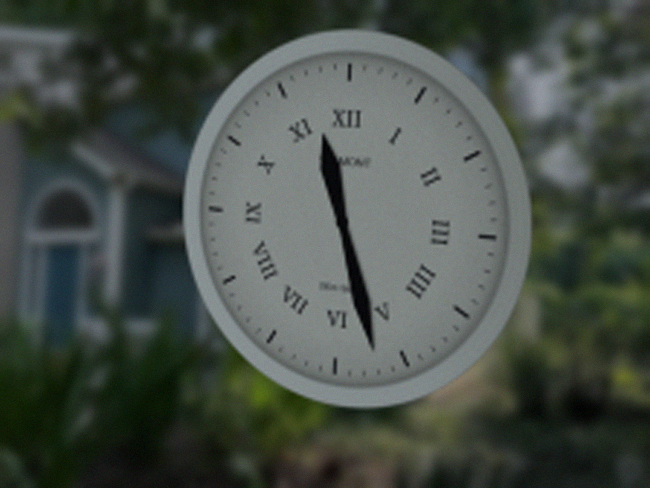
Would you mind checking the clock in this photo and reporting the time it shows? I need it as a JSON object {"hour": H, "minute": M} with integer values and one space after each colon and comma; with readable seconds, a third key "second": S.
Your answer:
{"hour": 11, "minute": 27}
